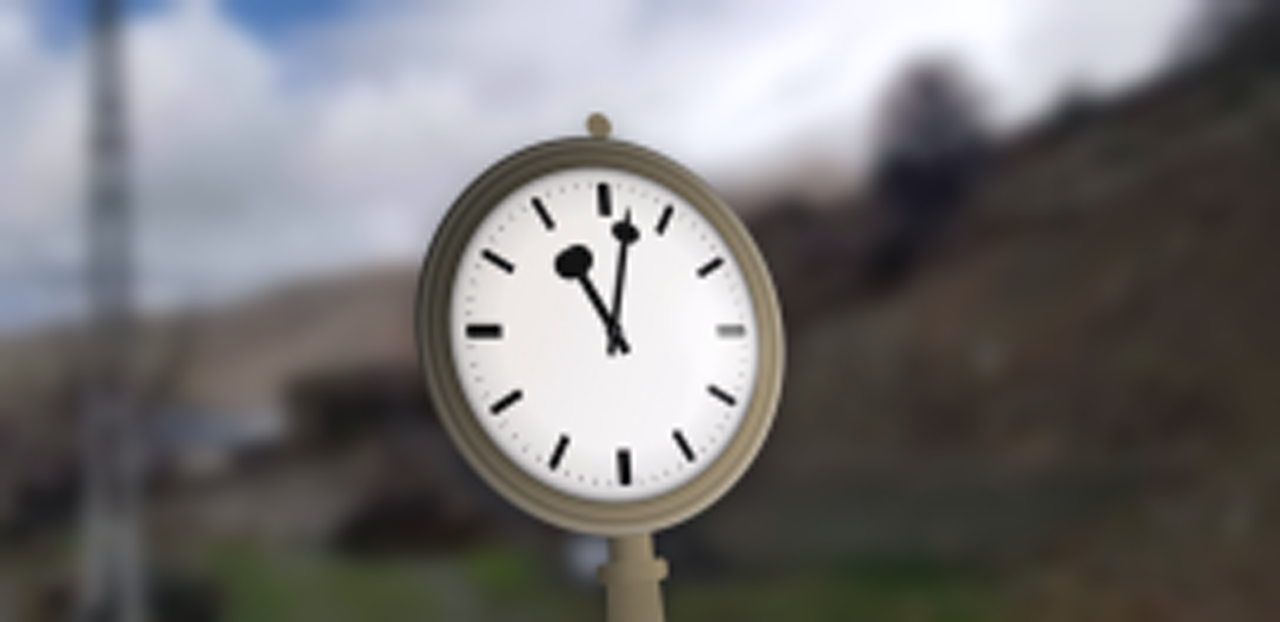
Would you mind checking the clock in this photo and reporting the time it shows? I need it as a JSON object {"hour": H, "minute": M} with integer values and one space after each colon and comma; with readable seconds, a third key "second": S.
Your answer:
{"hour": 11, "minute": 2}
